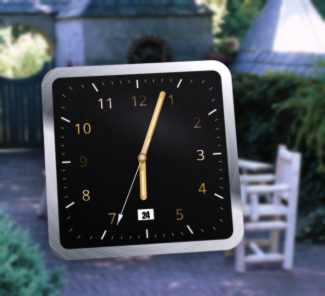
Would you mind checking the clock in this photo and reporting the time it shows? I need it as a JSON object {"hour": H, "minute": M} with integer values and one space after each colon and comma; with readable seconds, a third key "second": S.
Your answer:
{"hour": 6, "minute": 3, "second": 34}
